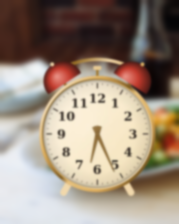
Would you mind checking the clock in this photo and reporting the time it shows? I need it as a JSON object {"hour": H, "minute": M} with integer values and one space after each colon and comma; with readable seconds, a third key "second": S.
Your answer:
{"hour": 6, "minute": 26}
